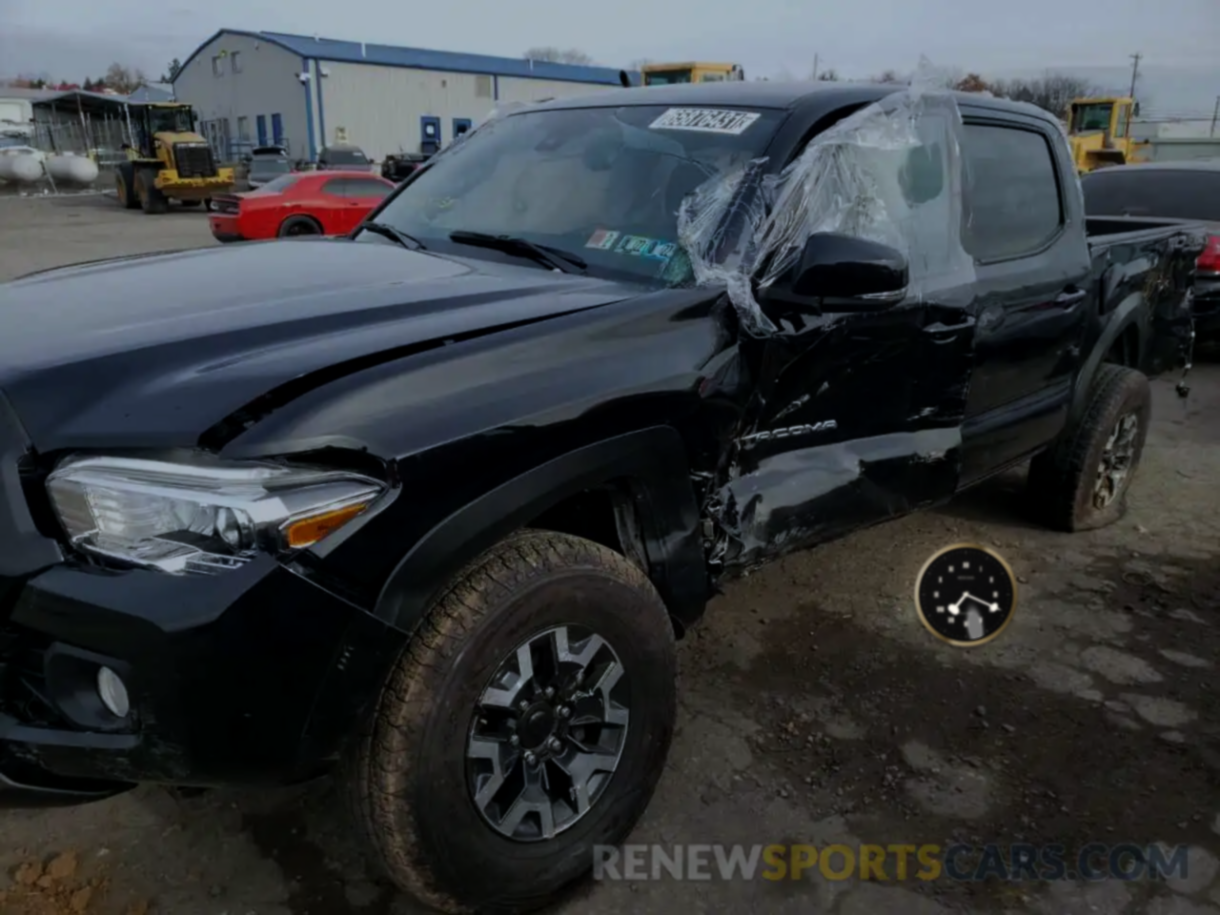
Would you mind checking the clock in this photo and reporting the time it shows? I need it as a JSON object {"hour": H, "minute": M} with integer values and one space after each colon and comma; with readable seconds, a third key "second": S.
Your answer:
{"hour": 7, "minute": 19}
